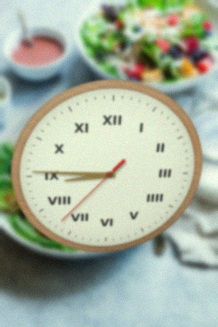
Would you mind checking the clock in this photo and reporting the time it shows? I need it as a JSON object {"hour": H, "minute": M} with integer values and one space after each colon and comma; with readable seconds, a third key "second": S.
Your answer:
{"hour": 8, "minute": 45, "second": 37}
